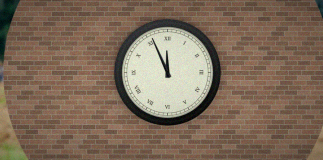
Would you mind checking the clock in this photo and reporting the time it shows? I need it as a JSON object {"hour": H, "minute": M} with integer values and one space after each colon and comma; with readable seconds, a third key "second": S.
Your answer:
{"hour": 11, "minute": 56}
